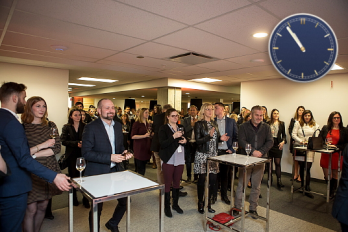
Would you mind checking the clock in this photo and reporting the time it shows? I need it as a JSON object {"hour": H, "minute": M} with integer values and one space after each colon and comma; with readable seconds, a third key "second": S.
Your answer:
{"hour": 10, "minute": 54}
